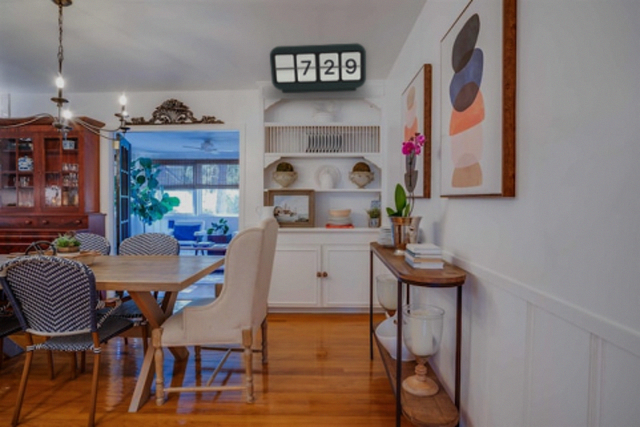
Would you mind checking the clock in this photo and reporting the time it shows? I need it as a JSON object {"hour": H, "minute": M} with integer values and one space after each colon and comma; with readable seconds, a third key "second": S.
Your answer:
{"hour": 7, "minute": 29}
